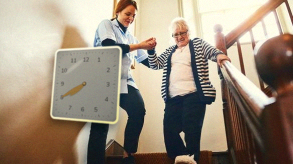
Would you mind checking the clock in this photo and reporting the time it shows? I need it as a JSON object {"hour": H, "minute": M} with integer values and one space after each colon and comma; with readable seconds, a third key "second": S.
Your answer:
{"hour": 7, "minute": 40}
